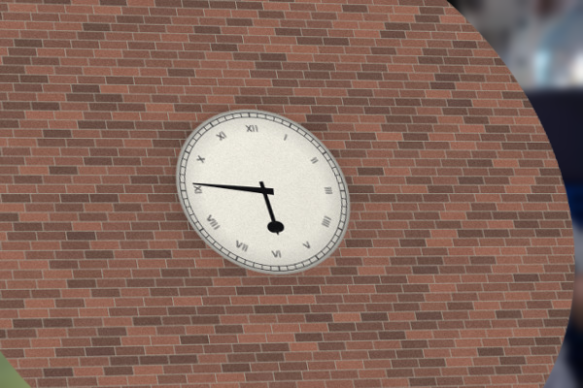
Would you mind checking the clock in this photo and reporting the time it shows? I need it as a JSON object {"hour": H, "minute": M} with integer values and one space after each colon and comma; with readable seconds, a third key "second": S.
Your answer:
{"hour": 5, "minute": 46}
